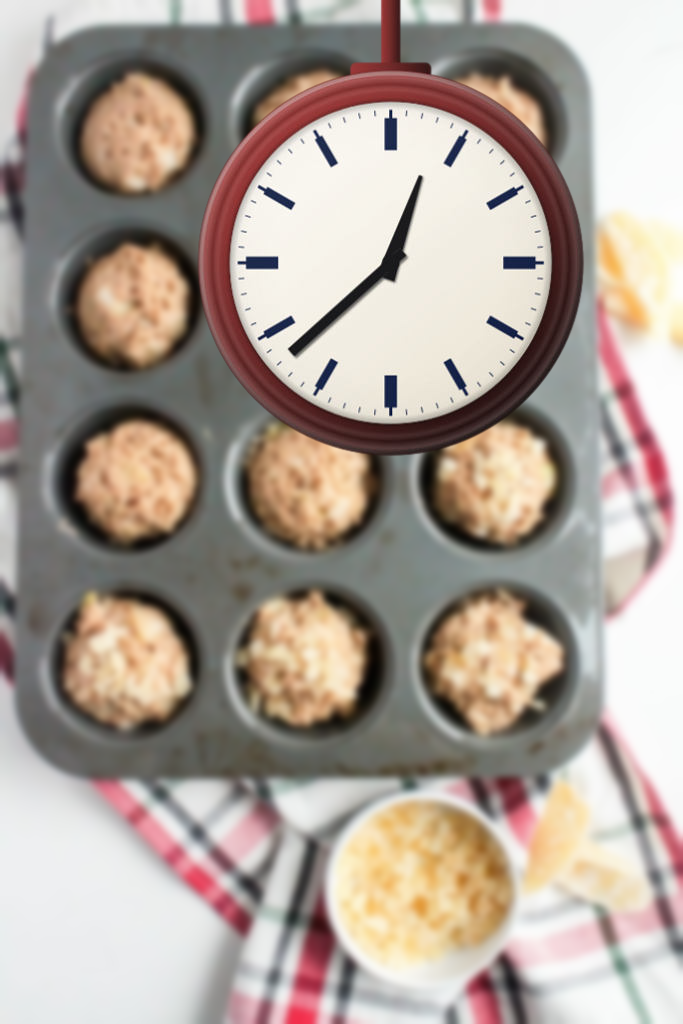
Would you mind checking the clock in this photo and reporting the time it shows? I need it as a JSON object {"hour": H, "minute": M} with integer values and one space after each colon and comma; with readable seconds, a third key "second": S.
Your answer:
{"hour": 12, "minute": 38}
